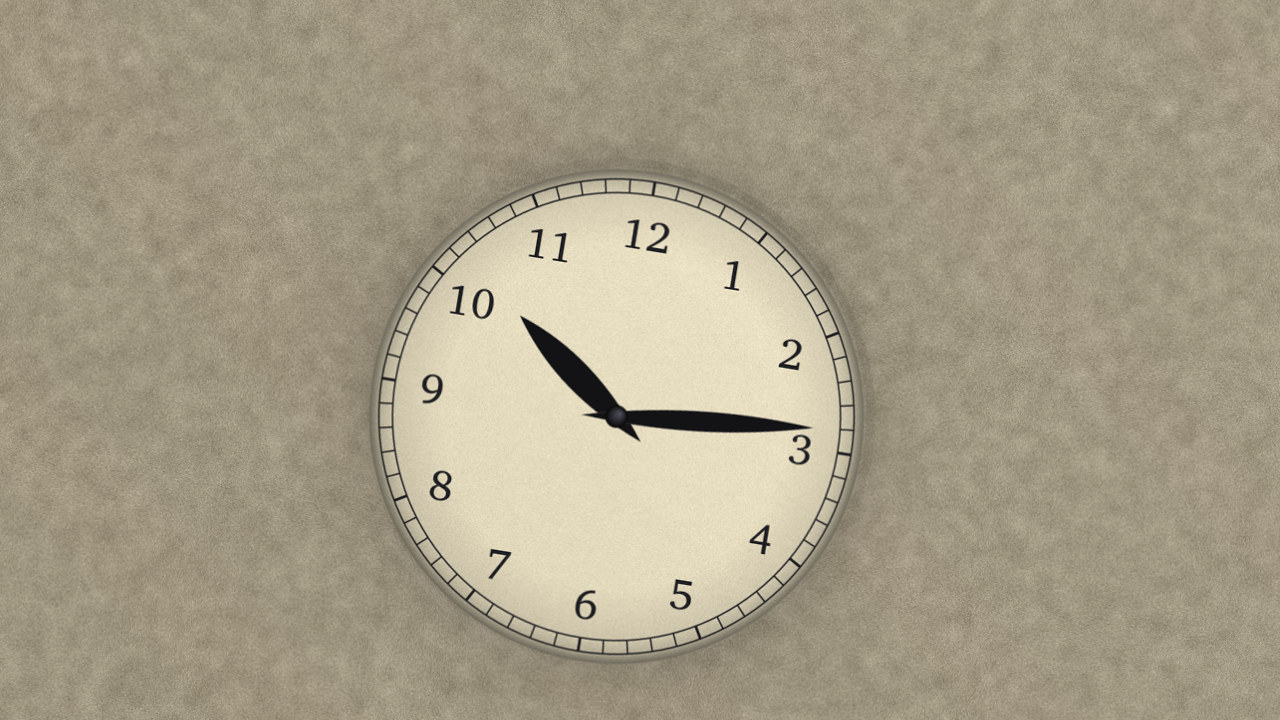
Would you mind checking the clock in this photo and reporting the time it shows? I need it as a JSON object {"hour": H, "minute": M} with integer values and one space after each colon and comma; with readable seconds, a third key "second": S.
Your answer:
{"hour": 10, "minute": 14}
